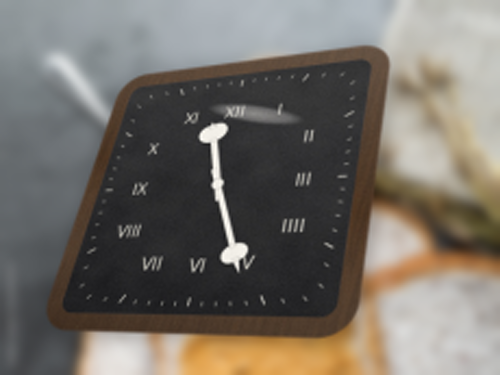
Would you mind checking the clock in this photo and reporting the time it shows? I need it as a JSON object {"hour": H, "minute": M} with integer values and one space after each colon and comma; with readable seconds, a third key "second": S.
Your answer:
{"hour": 11, "minute": 26}
